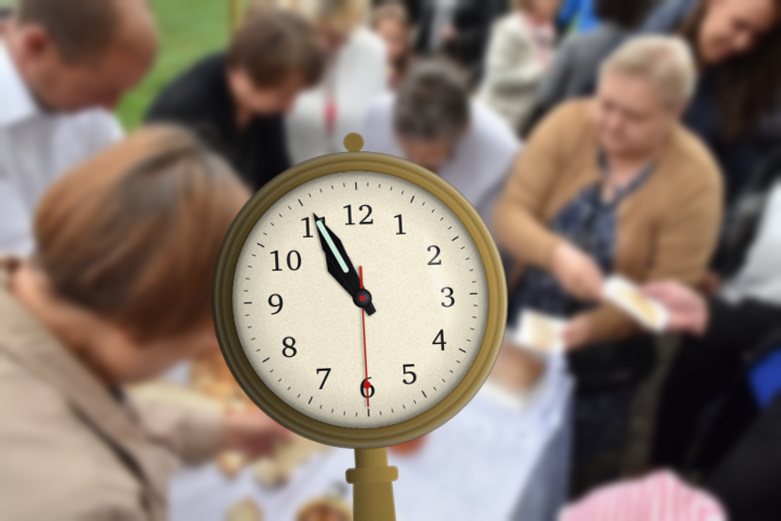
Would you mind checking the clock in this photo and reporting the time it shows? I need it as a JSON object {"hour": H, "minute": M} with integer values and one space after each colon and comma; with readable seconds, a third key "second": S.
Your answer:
{"hour": 10, "minute": 55, "second": 30}
